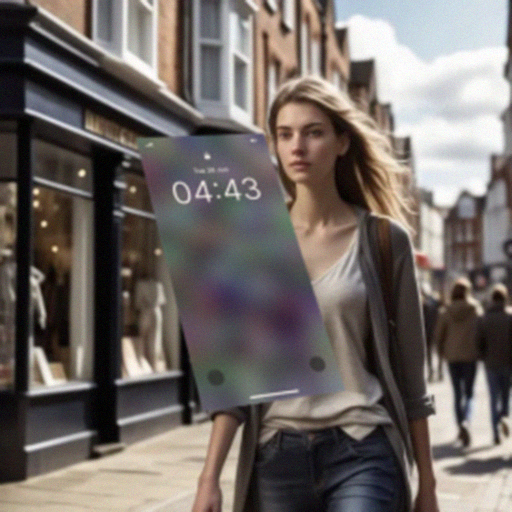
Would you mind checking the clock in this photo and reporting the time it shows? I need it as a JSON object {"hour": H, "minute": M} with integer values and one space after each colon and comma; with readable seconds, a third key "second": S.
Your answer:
{"hour": 4, "minute": 43}
